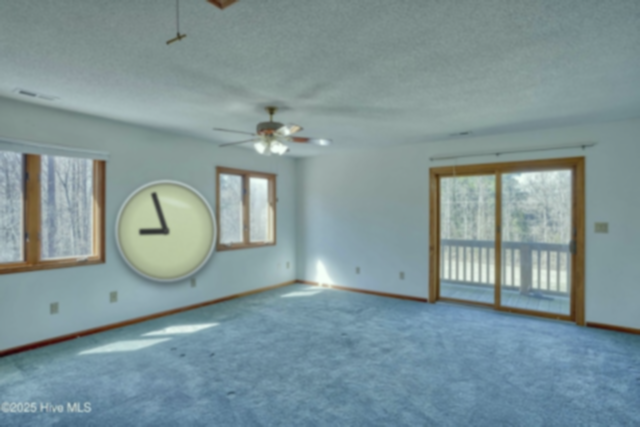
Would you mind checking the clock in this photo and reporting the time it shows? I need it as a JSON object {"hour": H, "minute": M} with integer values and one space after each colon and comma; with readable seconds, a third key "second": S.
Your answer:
{"hour": 8, "minute": 57}
